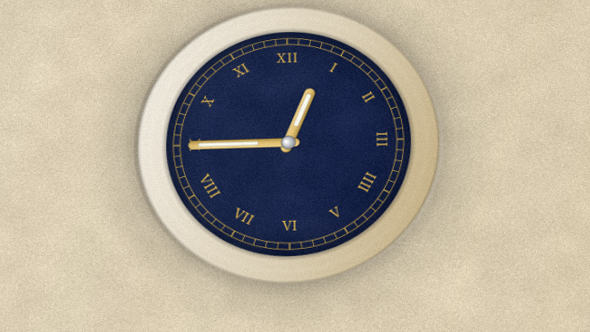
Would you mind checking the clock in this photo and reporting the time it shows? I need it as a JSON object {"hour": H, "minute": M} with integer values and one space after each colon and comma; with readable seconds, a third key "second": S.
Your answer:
{"hour": 12, "minute": 45}
